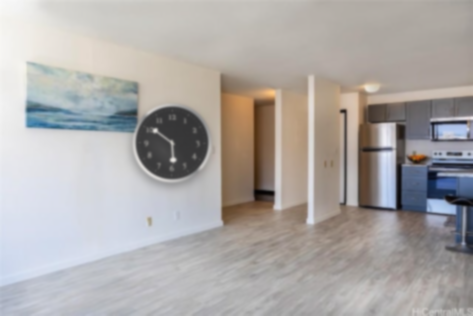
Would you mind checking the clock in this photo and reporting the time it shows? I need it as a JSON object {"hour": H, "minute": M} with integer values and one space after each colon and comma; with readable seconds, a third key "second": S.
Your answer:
{"hour": 5, "minute": 51}
